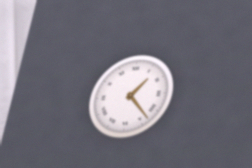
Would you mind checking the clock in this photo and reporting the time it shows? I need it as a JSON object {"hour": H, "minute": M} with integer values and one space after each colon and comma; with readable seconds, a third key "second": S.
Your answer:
{"hour": 1, "minute": 23}
